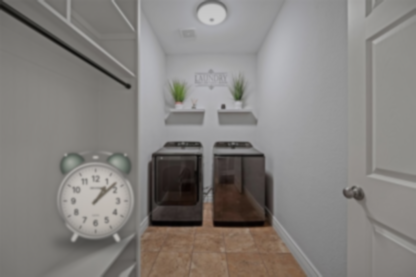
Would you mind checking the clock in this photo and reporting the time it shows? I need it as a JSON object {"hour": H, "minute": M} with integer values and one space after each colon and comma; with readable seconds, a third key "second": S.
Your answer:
{"hour": 1, "minute": 8}
